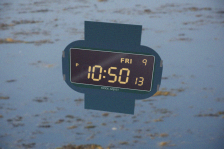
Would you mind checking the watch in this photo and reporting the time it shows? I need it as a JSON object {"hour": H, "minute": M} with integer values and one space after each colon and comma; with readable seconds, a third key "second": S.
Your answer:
{"hour": 10, "minute": 50, "second": 13}
